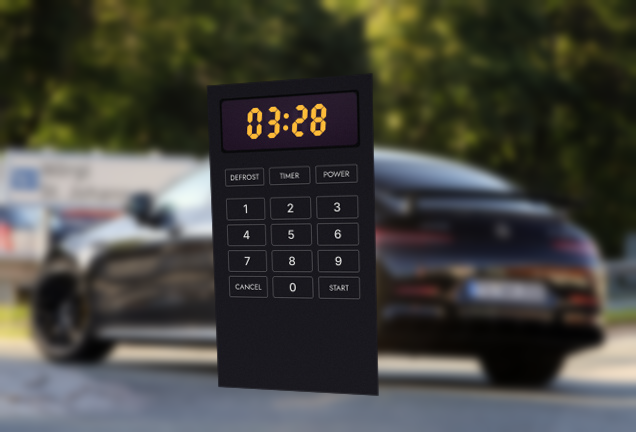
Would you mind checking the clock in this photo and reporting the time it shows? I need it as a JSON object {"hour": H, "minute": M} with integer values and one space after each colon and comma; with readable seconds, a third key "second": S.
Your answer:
{"hour": 3, "minute": 28}
